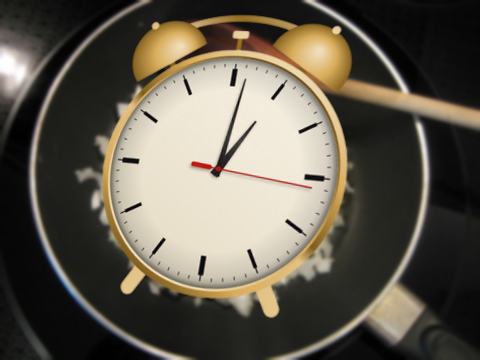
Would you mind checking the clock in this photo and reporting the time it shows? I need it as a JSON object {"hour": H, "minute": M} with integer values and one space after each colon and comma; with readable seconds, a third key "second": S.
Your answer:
{"hour": 1, "minute": 1, "second": 16}
